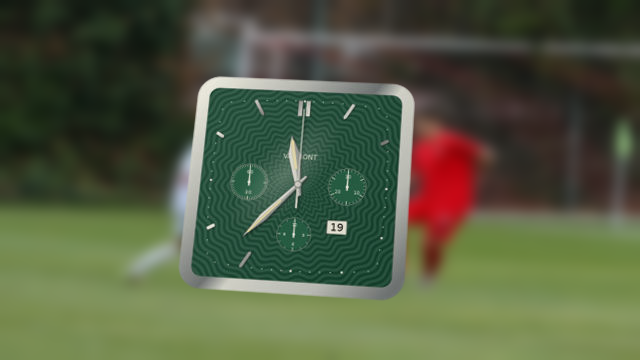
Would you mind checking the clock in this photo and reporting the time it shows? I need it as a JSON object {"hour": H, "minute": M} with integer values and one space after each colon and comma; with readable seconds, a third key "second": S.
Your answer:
{"hour": 11, "minute": 37}
